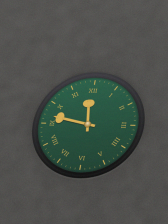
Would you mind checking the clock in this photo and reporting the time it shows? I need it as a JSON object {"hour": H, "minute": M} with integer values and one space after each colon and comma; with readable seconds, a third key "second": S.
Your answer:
{"hour": 11, "minute": 47}
